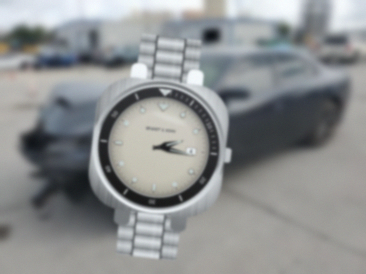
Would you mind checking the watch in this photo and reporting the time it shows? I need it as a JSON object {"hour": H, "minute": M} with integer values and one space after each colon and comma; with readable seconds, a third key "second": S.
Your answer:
{"hour": 2, "minute": 16}
